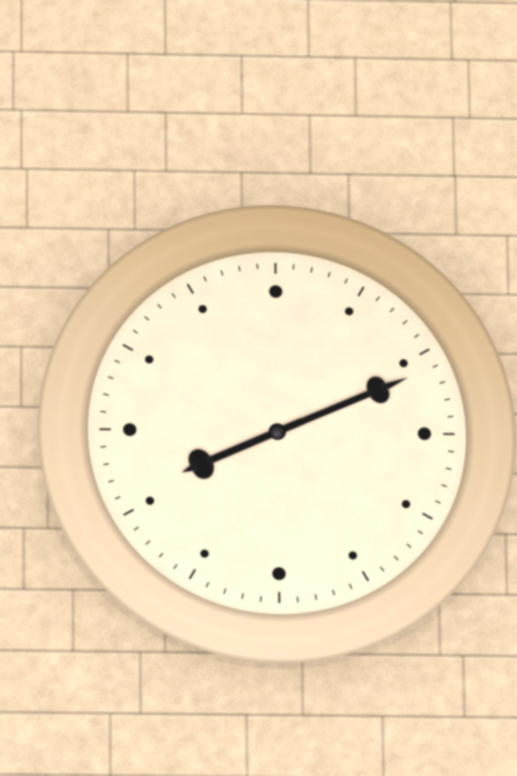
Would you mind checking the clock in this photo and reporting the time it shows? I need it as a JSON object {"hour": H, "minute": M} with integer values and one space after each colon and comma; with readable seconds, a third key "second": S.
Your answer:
{"hour": 8, "minute": 11}
